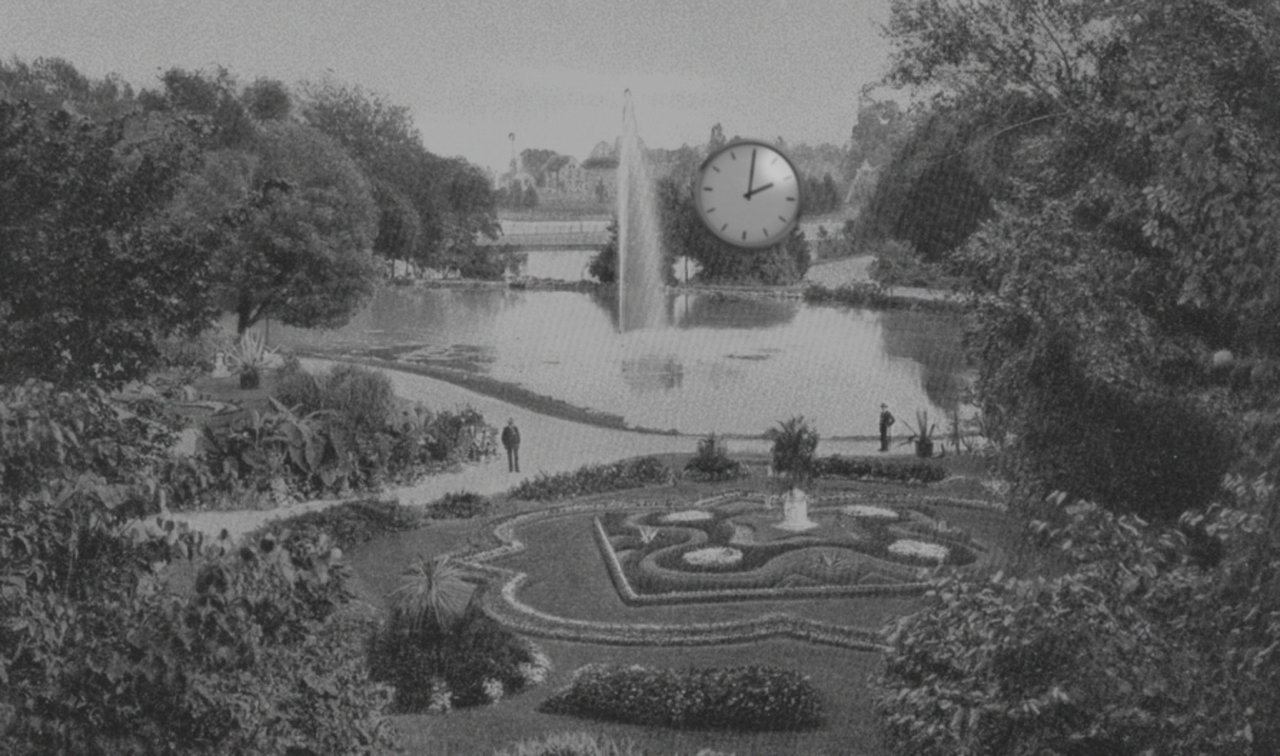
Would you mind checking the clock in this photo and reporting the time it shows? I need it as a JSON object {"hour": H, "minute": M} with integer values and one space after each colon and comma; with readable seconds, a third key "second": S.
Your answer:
{"hour": 2, "minute": 0}
